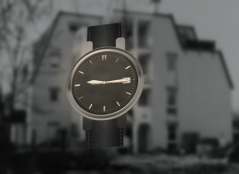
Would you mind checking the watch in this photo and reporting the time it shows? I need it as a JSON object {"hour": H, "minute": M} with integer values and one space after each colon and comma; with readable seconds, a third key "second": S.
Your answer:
{"hour": 9, "minute": 15}
